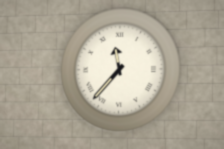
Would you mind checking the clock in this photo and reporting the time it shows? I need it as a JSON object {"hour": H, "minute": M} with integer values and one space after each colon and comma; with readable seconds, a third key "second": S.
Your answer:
{"hour": 11, "minute": 37}
